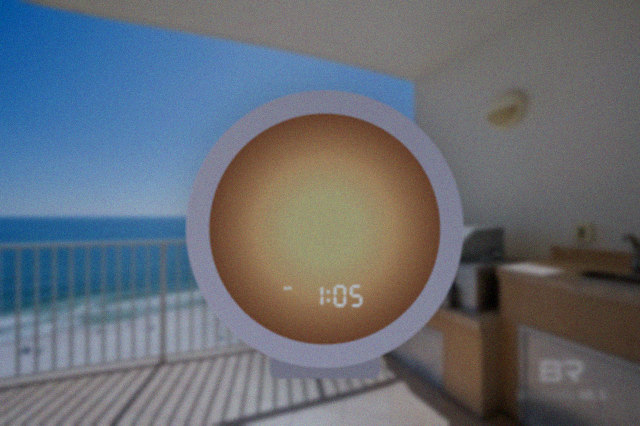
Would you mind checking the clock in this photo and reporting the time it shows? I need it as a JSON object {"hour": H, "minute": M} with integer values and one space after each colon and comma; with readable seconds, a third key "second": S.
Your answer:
{"hour": 1, "minute": 5}
